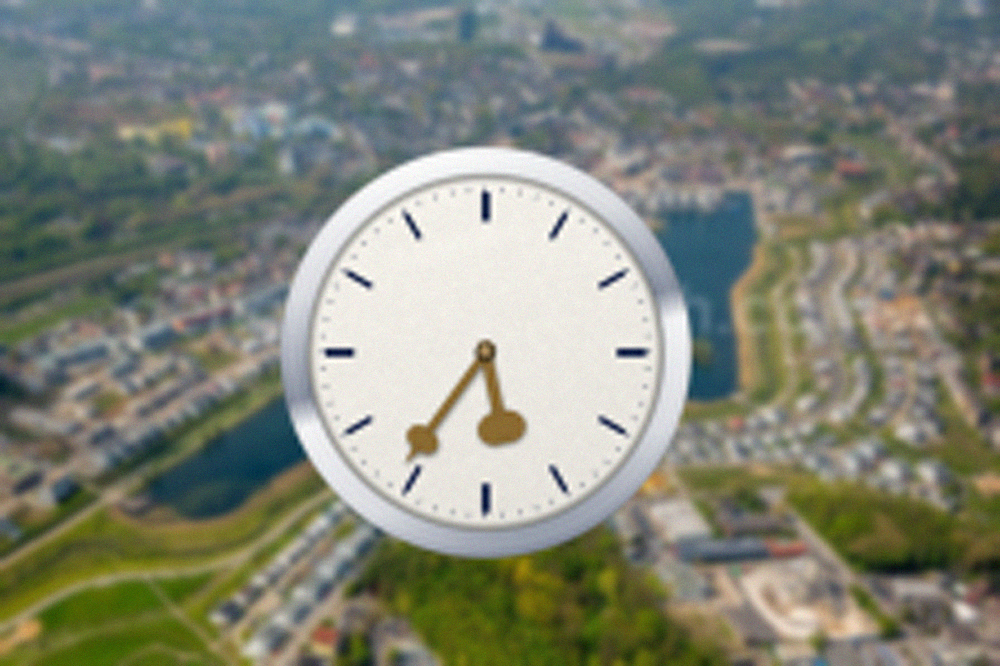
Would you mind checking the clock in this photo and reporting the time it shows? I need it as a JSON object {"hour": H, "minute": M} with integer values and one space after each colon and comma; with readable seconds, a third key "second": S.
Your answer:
{"hour": 5, "minute": 36}
